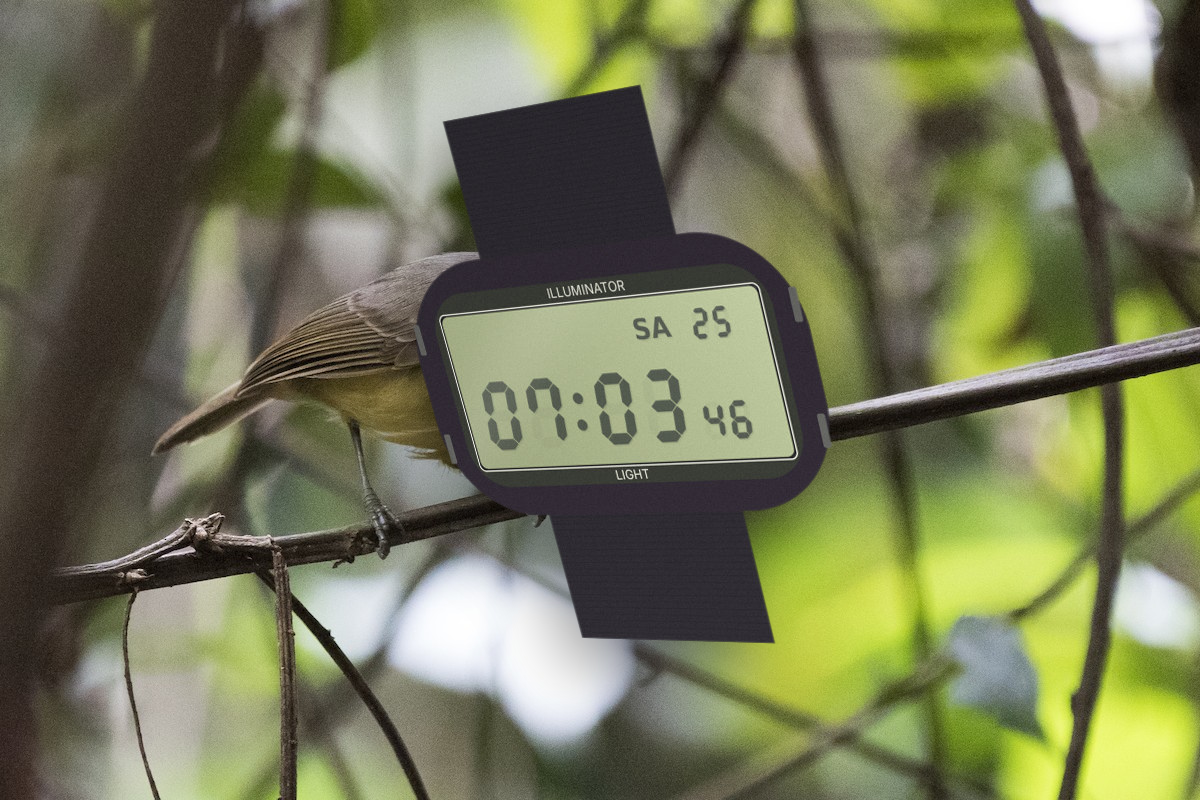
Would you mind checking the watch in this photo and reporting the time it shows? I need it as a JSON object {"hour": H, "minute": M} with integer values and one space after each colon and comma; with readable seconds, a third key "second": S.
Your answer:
{"hour": 7, "minute": 3, "second": 46}
